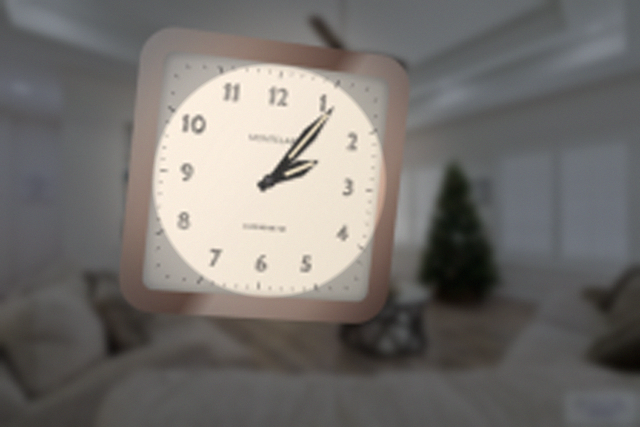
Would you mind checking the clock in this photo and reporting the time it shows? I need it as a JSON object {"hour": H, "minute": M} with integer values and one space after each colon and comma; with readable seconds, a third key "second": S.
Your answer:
{"hour": 2, "minute": 6}
